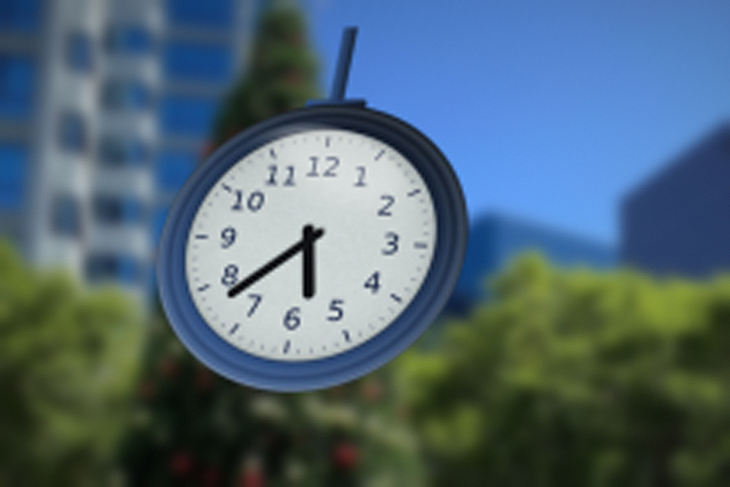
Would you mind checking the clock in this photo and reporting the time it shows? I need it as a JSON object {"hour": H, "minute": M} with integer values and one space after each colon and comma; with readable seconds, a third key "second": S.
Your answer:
{"hour": 5, "minute": 38}
